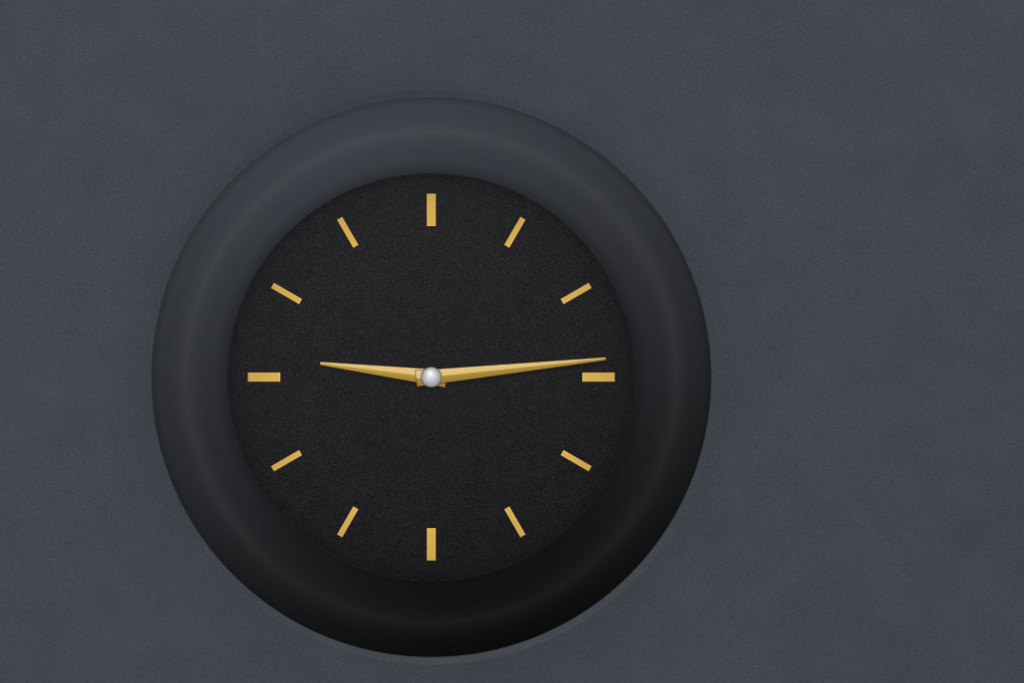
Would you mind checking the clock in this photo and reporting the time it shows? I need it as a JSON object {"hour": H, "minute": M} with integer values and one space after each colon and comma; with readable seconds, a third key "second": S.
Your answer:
{"hour": 9, "minute": 14}
